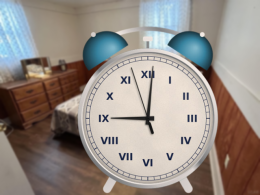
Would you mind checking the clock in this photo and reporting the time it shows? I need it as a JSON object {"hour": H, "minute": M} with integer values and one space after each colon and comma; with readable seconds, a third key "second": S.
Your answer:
{"hour": 9, "minute": 0, "second": 57}
